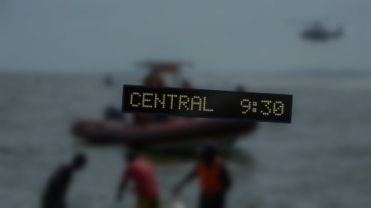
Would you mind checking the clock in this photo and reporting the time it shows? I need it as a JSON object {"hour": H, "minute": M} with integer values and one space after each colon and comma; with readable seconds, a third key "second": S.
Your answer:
{"hour": 9, "minute": 30}
